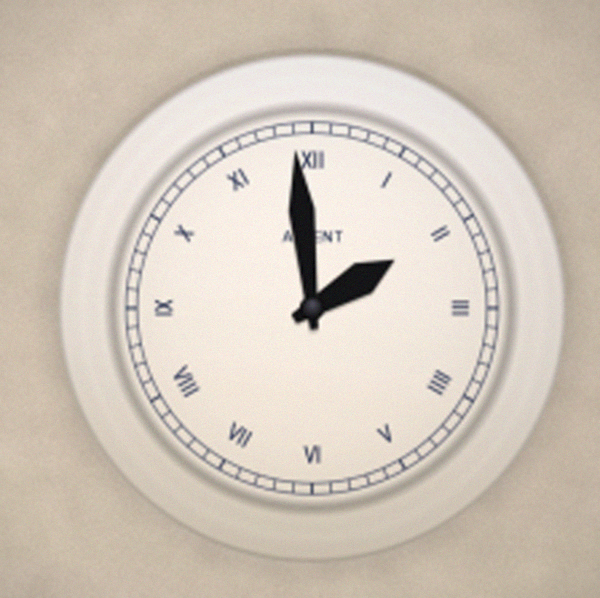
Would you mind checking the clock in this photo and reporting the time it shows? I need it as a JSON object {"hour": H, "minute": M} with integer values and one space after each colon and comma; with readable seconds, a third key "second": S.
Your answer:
{"hour": 1, "minute": 59}
